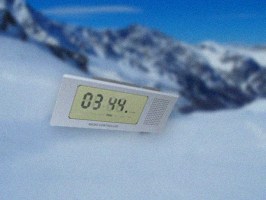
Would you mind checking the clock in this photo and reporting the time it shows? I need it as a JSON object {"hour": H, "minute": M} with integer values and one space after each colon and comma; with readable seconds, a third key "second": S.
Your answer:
{"hour": 3, "minute": 44}
